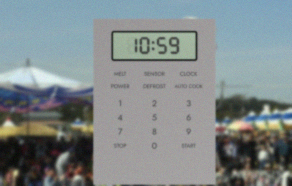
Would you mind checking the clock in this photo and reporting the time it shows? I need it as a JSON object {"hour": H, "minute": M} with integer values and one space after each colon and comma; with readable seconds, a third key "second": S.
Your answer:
{"hour": 10, "minute": 59}
